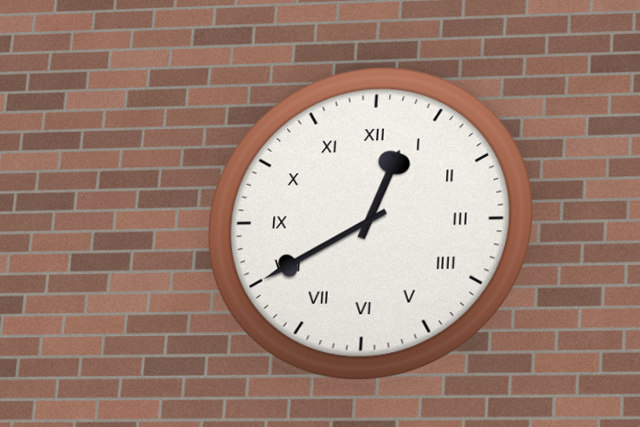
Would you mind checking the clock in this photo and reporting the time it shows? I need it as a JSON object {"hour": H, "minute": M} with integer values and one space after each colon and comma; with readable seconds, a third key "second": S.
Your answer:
{"hour": 12, "minute": 40}
